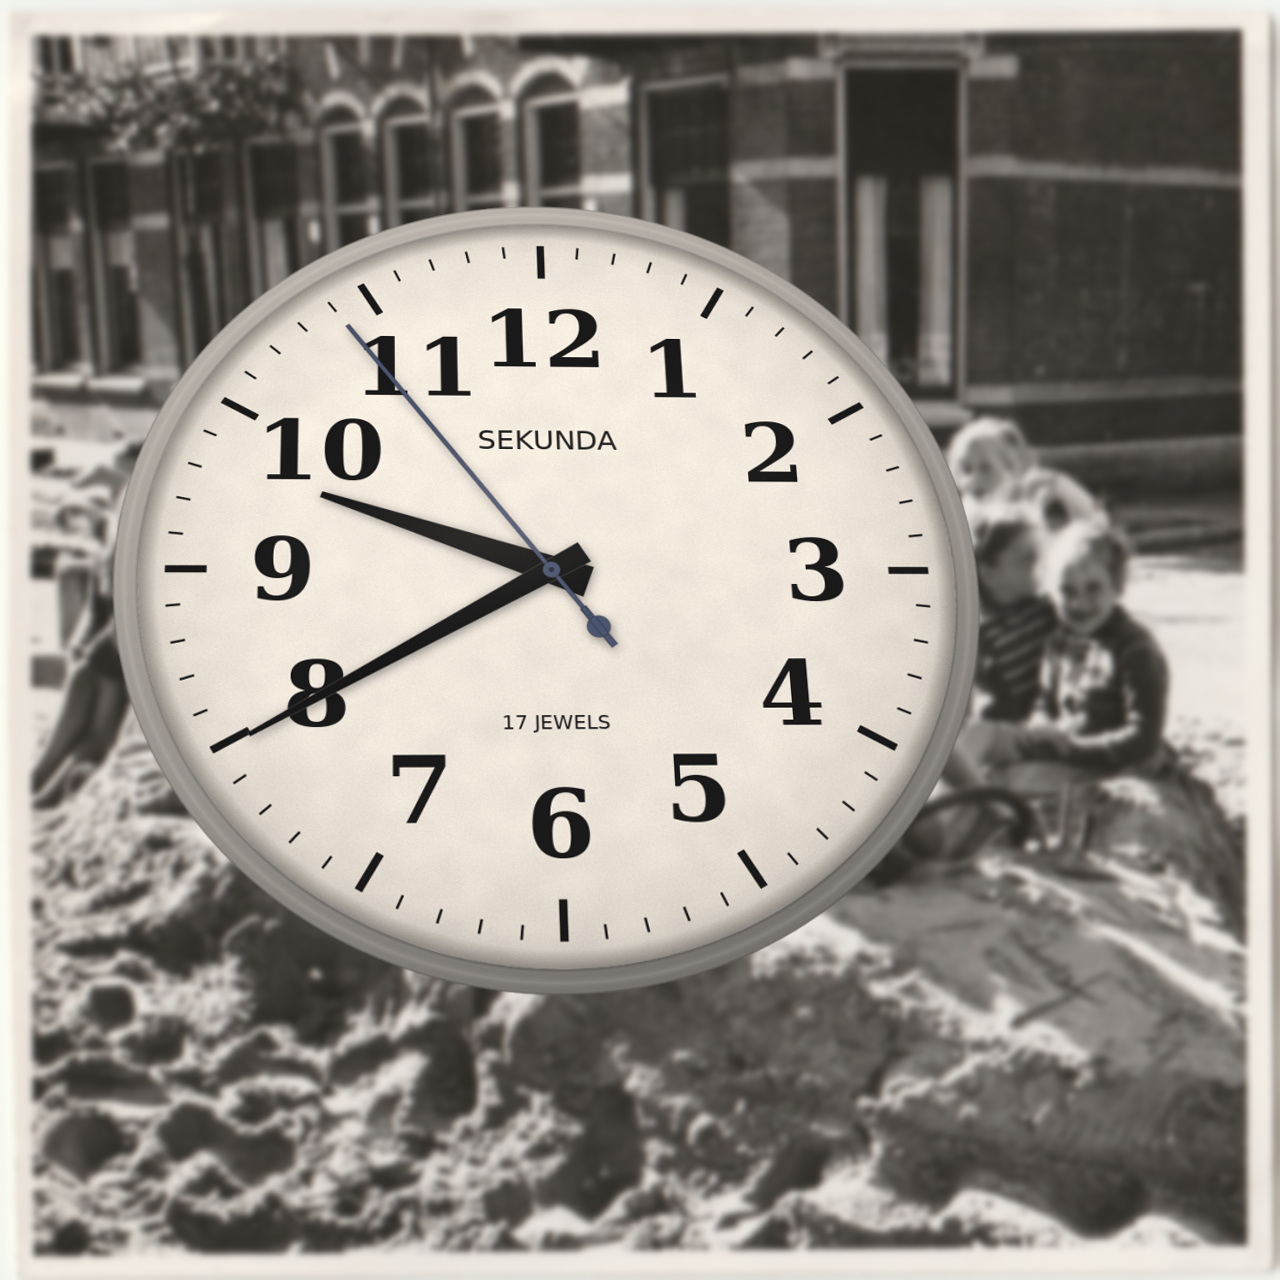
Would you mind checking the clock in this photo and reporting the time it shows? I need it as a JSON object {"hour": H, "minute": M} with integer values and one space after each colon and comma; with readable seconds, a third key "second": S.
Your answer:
{"hour": 9, "minute": 39, "second": 54}
